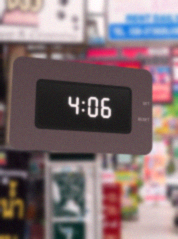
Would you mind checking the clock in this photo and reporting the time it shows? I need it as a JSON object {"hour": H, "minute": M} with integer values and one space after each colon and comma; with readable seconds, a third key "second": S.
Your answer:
{"hour": 4, "minute": 6}
